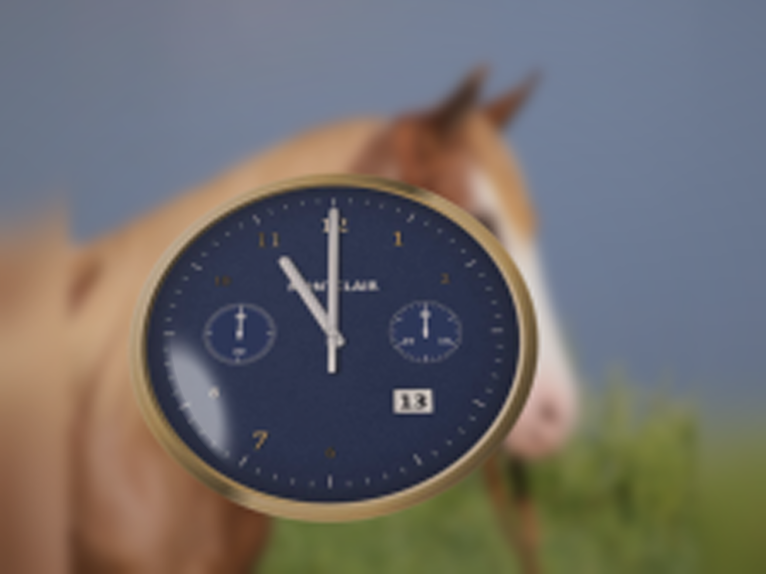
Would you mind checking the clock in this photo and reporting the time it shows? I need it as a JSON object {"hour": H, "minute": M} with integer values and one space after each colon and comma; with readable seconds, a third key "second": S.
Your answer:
{"hour": 11, "minute": 0}
